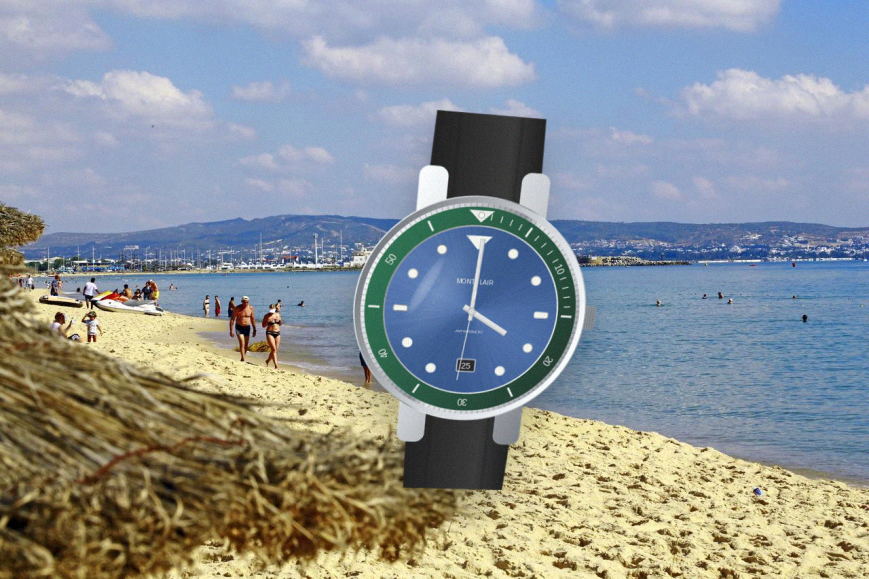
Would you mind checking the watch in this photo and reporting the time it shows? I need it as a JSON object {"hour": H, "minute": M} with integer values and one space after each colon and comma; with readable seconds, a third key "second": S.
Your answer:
{"hour": 4, "minute": 0, "second": 31}
